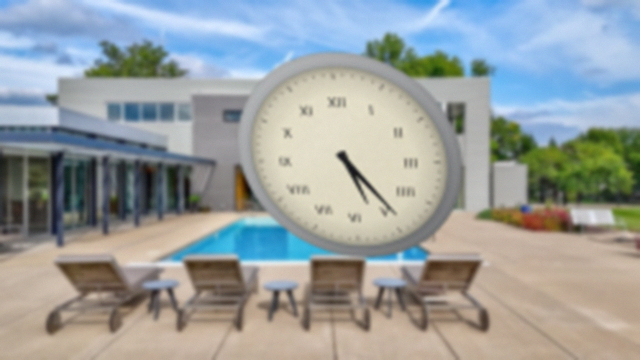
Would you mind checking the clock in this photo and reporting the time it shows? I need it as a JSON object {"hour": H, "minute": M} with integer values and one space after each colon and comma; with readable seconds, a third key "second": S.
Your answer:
{"hour": 5, "minute": 24}
